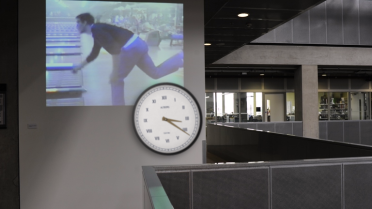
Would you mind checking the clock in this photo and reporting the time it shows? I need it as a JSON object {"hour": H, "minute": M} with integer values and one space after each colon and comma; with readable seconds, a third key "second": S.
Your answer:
{"hour": 3, "minute": 21}
